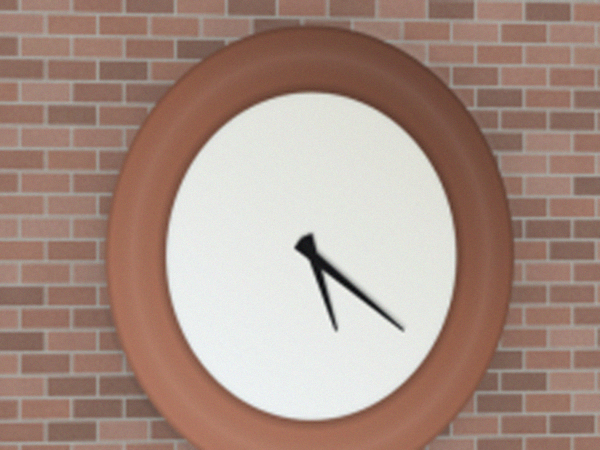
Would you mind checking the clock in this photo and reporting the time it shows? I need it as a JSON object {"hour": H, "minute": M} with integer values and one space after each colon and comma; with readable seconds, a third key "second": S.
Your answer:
{"hour": 5, "minute": 21}
